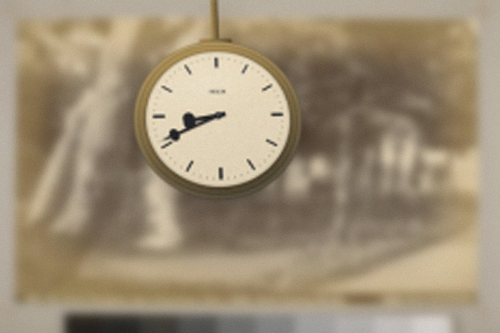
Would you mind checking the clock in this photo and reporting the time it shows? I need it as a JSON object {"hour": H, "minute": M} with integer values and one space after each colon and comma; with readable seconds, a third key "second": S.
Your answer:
{"hour": 8, "minute": 41}
